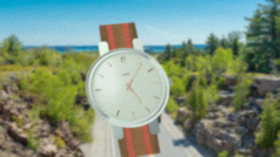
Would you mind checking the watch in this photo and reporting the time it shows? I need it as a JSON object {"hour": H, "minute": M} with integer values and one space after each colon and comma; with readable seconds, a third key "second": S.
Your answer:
{"hour": 5, "minute": 6}
